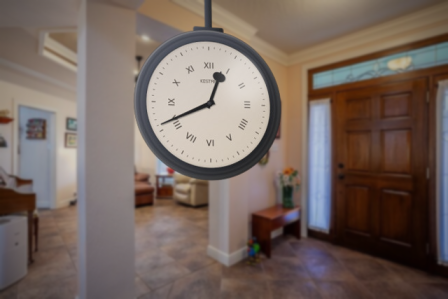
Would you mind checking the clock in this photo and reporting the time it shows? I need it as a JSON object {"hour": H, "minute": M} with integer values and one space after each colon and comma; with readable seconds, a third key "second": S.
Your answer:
{"hour": 12, "minute": 41}
